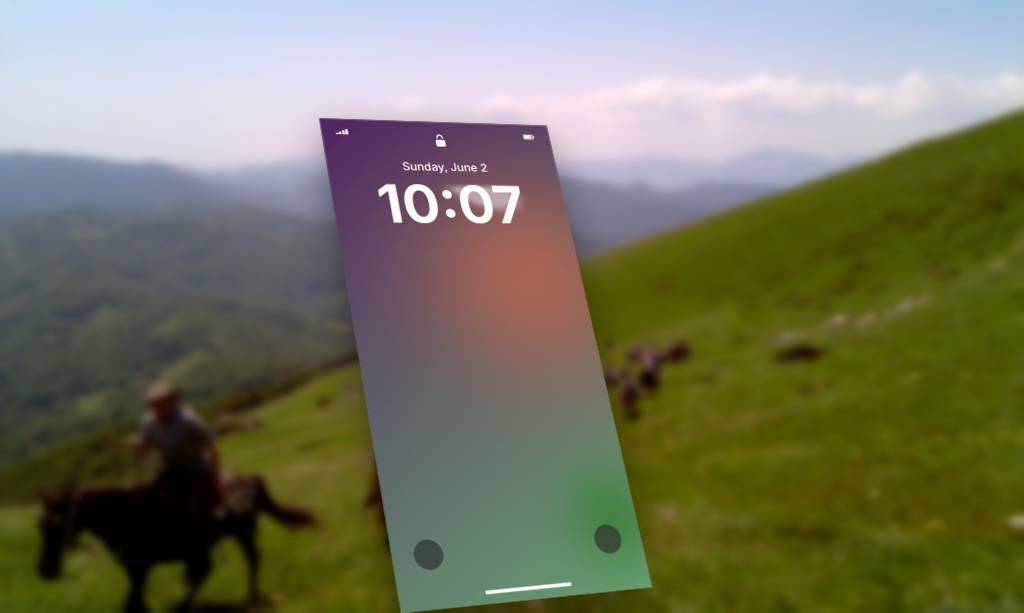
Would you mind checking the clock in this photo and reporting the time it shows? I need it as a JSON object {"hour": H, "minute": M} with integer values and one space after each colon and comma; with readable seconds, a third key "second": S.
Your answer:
{"hour": 10, "minute": 7}
